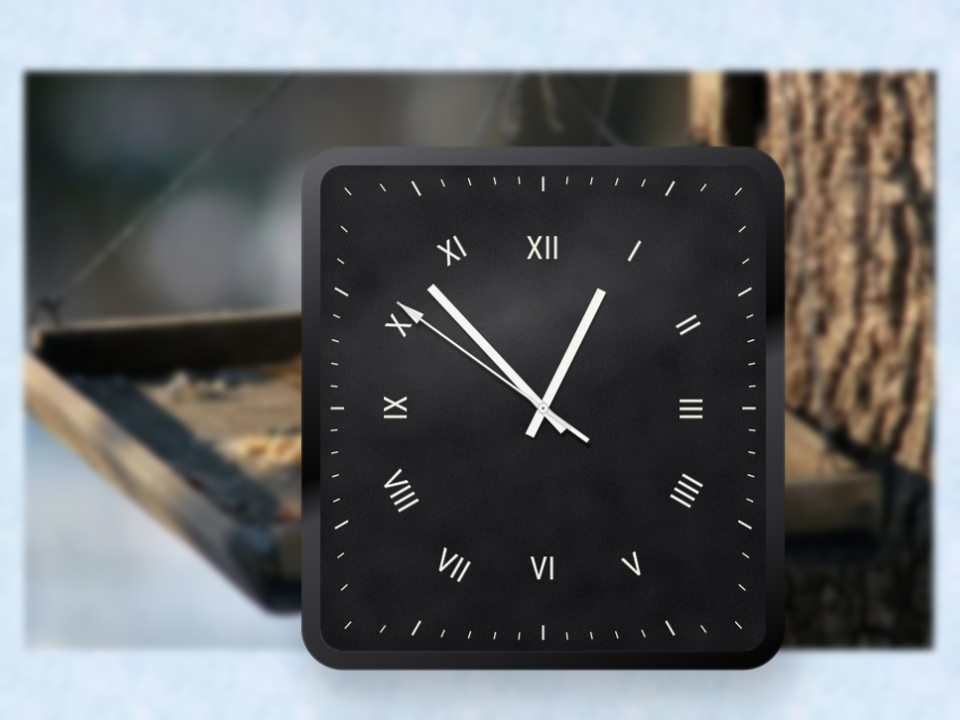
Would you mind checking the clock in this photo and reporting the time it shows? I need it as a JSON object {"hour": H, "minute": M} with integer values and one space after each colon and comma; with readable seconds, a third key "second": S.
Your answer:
{"hour": 12, "minute": 52, "second": 51}
